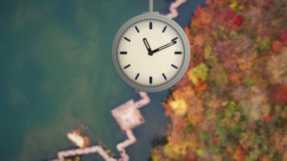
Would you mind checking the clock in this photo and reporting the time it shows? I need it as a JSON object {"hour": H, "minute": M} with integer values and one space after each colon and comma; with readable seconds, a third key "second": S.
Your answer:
{"hour": 11, "minute": 11}
